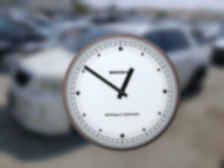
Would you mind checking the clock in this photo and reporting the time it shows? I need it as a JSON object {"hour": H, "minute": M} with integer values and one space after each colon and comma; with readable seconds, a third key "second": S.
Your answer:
{"hour": 12, "minute": 51}
